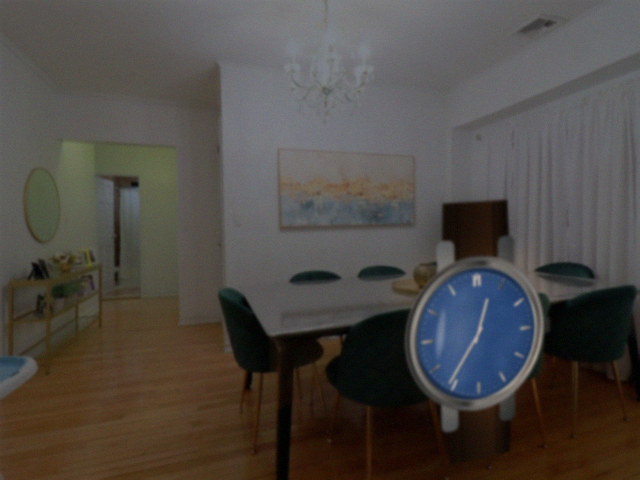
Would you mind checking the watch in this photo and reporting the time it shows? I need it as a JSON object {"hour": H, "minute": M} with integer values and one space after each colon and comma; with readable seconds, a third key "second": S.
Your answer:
{"hour": 12, "minute": 36}
